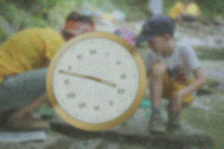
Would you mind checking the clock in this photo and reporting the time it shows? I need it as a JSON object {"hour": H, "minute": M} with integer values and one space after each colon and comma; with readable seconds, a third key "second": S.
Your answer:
{"hour": 3, "minute": 48}
